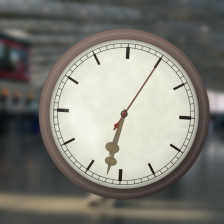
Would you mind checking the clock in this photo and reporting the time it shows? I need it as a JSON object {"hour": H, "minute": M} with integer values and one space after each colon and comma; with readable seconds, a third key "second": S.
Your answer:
{"hour": 6, "minute": 32, "second": 5}
